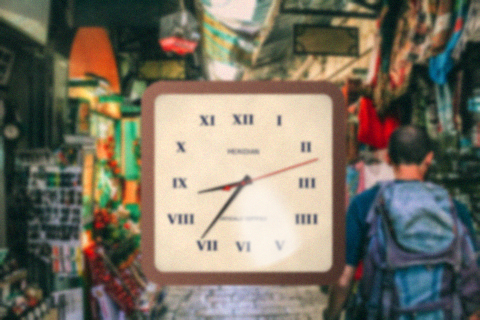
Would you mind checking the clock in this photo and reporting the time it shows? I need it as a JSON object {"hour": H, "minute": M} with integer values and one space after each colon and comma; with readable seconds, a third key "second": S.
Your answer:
{"hour": 8, "minute": 36, "second": 12}
